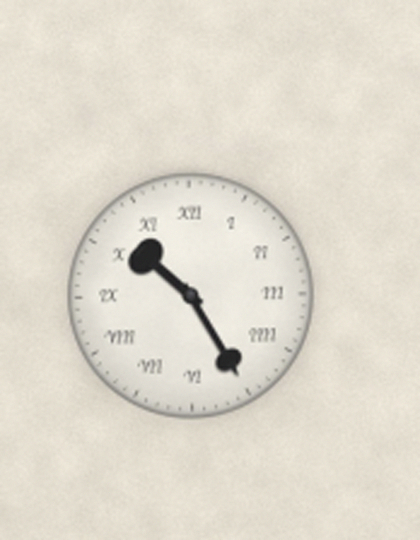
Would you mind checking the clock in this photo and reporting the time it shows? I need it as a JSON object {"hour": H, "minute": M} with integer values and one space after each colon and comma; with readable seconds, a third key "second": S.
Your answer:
{"hour": 10, "minute": 25}
